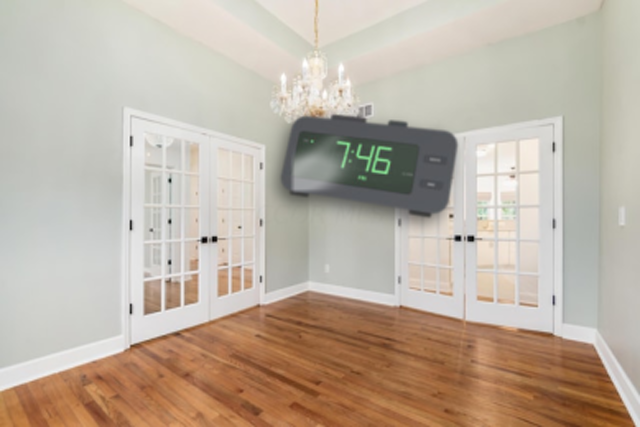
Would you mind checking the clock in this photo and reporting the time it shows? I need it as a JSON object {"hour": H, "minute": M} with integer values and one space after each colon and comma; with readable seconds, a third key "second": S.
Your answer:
{"hour": 7, "minute": 46}
